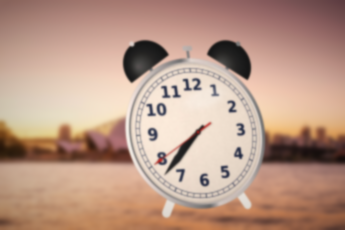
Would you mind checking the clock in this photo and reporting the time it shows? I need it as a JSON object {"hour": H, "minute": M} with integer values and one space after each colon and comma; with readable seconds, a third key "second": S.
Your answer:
{"hour": 7, "minute": 37, "second": 40}
